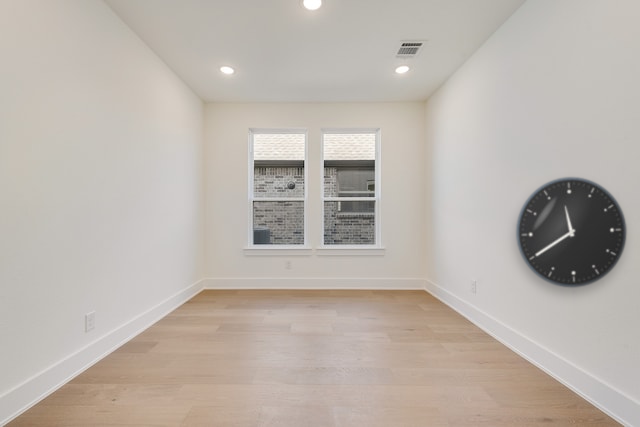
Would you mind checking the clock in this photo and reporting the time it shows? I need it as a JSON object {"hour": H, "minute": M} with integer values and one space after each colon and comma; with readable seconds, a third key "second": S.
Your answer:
{"hour": 11, "minute": 40}
